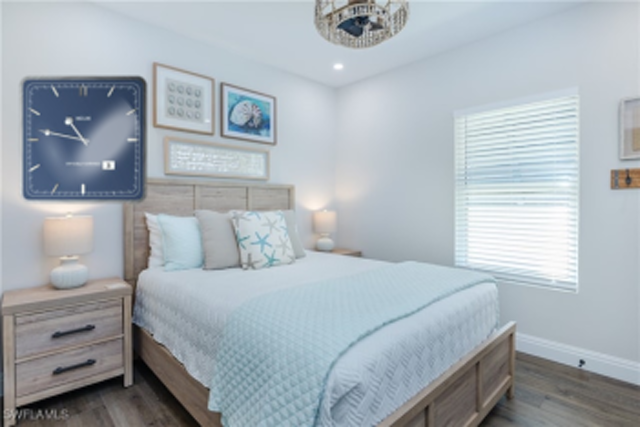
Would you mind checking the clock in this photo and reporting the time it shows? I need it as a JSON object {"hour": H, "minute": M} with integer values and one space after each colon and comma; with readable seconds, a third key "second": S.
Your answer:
{"hour": 10, "minute": 47}
